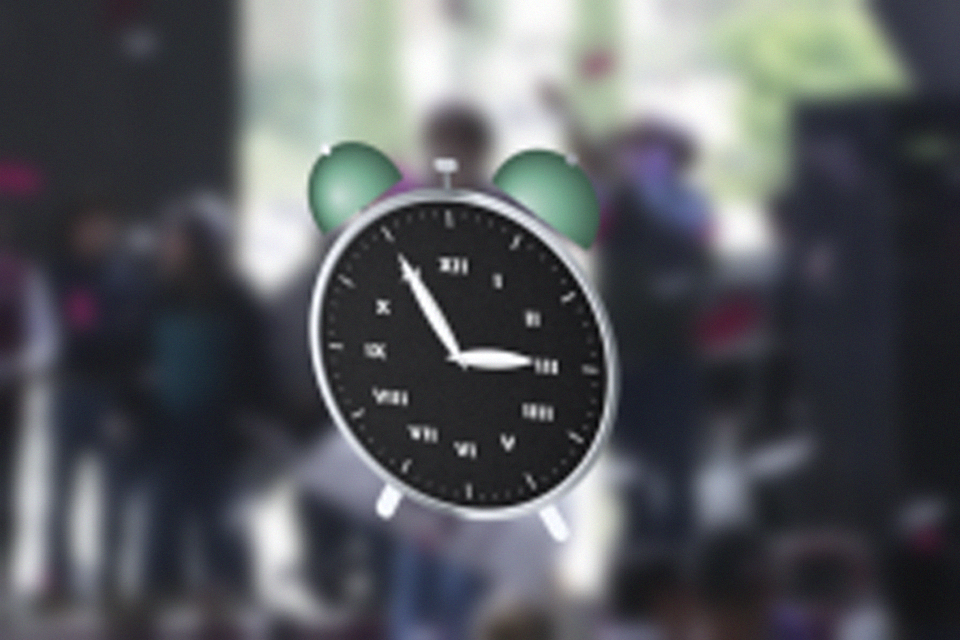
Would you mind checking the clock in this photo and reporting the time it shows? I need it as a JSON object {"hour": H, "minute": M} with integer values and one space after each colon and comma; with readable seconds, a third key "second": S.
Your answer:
{"hour": 2, "minute": 55}
